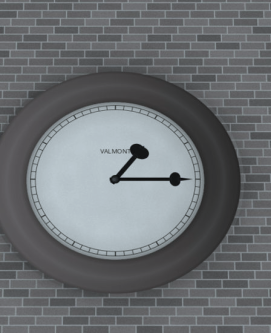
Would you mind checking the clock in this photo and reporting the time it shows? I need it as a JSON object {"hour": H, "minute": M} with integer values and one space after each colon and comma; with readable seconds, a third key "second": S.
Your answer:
{"hour": 1, "minute": 15}
